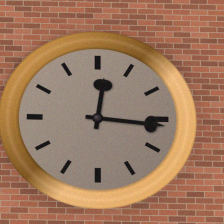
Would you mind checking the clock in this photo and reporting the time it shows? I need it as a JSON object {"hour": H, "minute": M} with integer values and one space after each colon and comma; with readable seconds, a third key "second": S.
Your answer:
{"hour": 12, "minute": 16}
